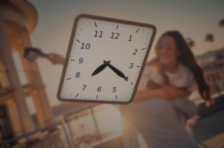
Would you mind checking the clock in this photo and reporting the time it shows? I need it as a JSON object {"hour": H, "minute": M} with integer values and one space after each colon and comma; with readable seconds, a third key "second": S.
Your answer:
{"hour": 7, "minute": 20}
